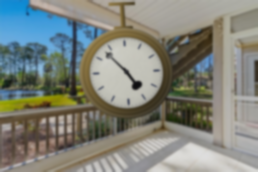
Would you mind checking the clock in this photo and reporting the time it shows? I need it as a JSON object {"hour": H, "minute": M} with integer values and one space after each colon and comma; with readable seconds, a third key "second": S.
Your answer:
{"hour": 4, "minute": 53}
